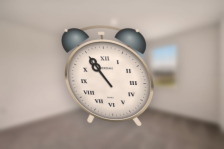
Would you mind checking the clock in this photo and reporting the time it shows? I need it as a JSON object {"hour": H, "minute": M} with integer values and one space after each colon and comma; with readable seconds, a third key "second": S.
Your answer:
{"hour": 10, "minute": 55}
